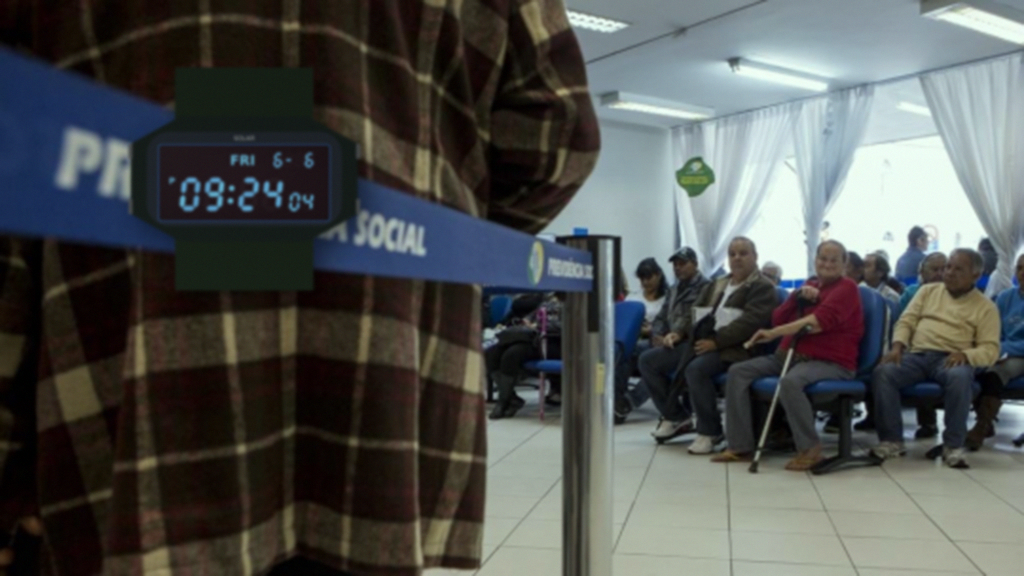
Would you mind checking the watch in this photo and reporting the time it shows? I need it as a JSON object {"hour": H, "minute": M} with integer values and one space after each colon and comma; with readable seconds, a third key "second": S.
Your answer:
{"hour": 9, "minute": 24, "second": 4}
